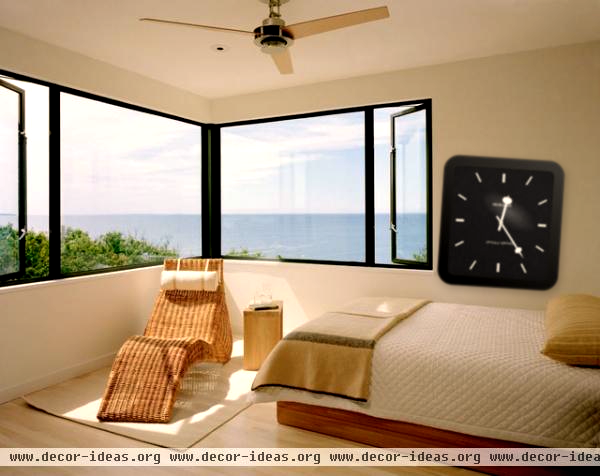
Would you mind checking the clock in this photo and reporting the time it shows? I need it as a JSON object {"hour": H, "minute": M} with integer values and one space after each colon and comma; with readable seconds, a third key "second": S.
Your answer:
{"hour": 12, "minute": 24}
